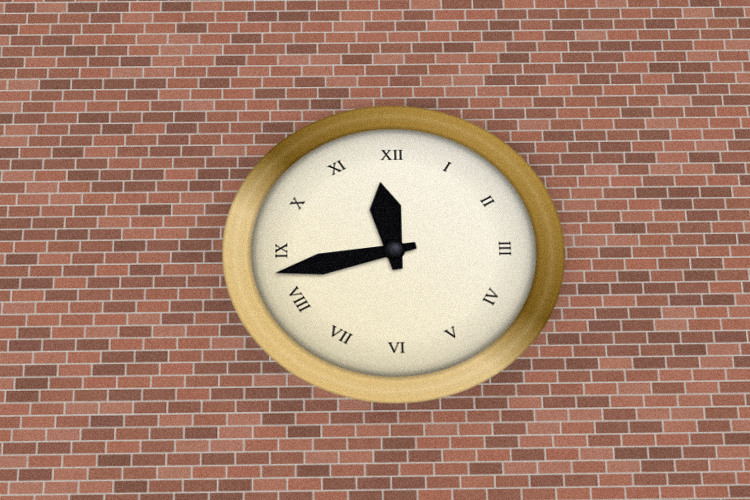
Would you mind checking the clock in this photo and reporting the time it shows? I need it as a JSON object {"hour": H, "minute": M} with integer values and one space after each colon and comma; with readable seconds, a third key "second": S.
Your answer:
{"hour": 11, "minute": 43}
